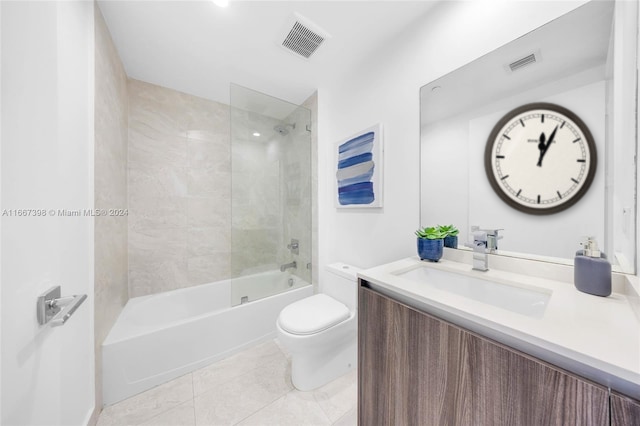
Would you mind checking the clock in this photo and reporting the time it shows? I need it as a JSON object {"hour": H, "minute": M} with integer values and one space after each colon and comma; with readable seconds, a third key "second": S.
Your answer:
{"hour": 12, "minute": 4}
